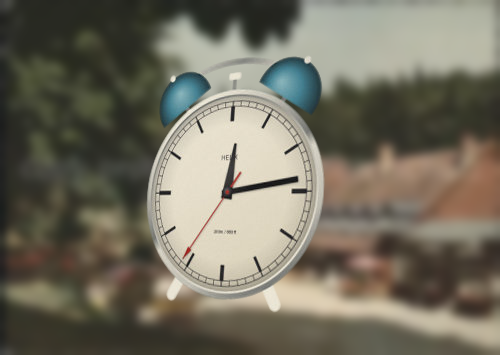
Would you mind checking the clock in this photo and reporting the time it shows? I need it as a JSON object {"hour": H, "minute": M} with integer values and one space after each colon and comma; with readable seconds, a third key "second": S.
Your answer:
{"hour": 12, "minute": 13, "second": 36}
